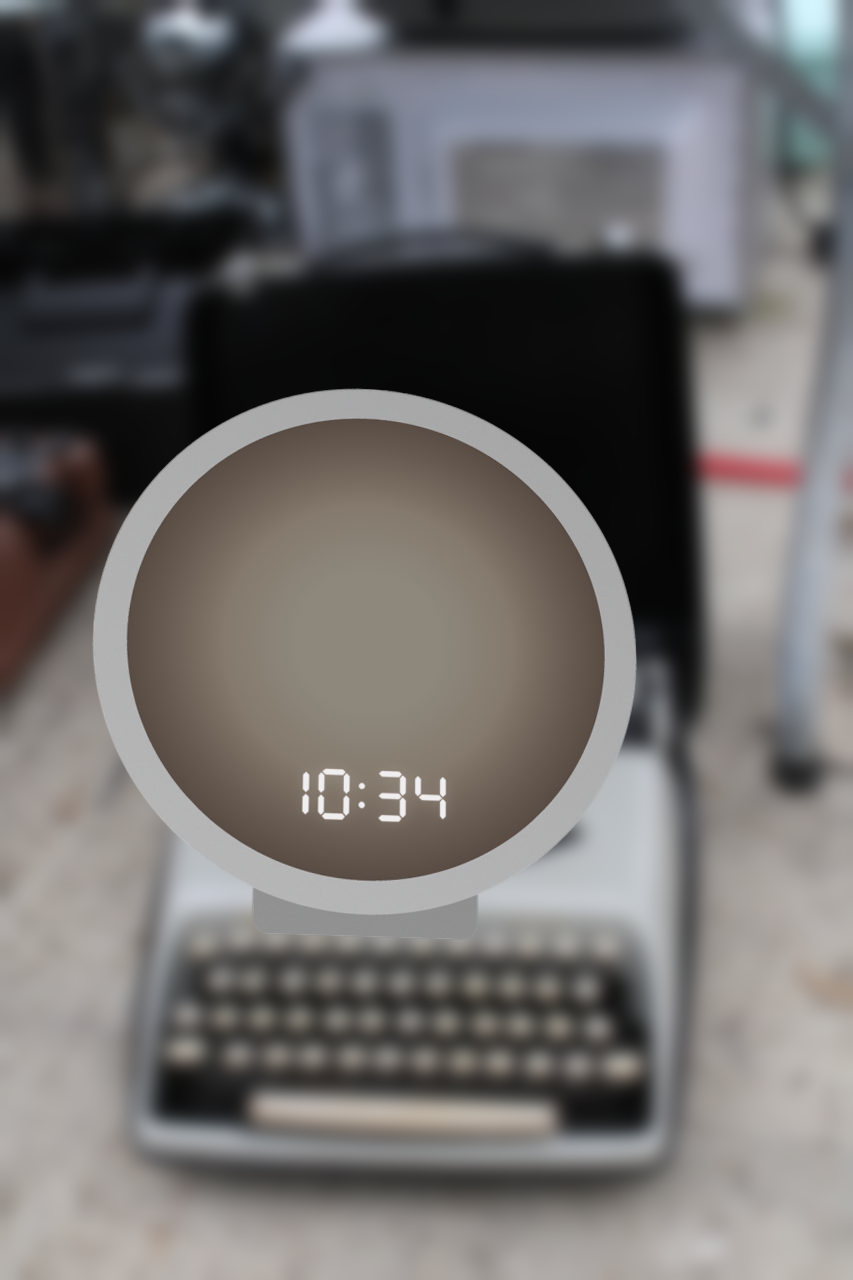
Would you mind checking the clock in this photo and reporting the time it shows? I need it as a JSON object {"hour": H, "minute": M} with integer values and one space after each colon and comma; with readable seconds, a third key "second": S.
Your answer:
{"hour": 10, "minute": 34}
